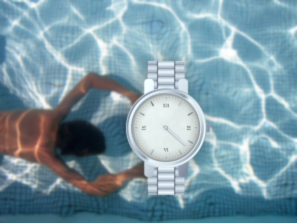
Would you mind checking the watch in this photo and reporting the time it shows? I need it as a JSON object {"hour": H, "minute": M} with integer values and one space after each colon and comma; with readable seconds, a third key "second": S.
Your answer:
{"hour": 4, "minute": 22}
